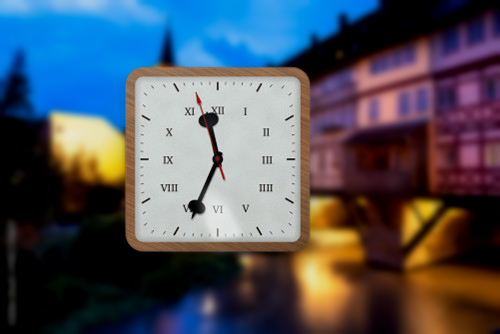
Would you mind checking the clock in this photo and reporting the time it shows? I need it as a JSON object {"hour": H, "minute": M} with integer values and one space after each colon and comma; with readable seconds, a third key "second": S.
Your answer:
{"hour": 11, "minute": 33, "second": 57}
